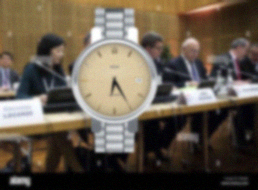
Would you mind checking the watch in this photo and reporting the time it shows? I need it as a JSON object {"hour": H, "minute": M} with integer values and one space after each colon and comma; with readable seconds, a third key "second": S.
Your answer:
{"hour": 6, "minute": 25}
